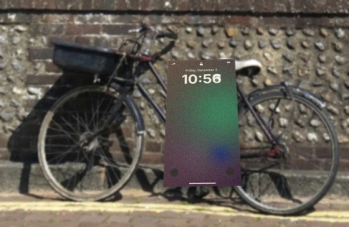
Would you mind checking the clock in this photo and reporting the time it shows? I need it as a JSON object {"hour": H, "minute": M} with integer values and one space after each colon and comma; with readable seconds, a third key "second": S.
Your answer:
{"hour": 10, "minute": 56}
